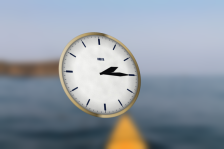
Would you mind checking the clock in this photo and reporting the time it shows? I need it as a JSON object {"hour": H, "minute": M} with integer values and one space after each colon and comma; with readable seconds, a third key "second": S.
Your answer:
{"hour": 2, "minute": 15}
